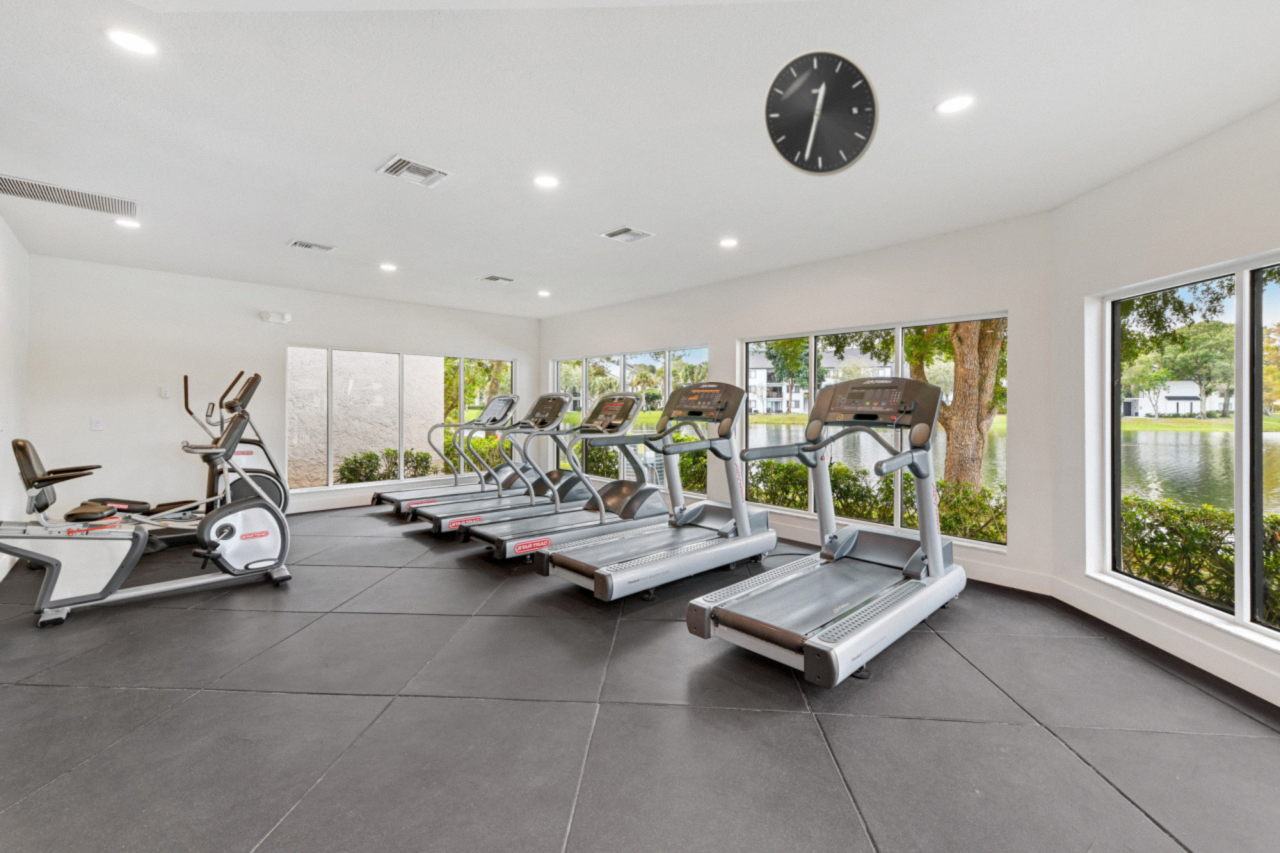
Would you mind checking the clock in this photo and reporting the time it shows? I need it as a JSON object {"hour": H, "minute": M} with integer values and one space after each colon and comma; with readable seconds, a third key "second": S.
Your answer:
{"hour": 12, "minute": 33}
